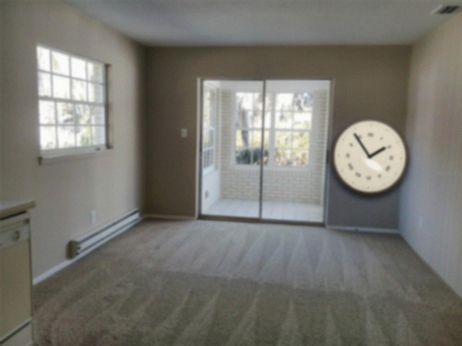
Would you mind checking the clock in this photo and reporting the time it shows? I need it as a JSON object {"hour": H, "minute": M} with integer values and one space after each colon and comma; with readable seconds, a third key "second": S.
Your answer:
{"hour": 1, "minute": 54}
